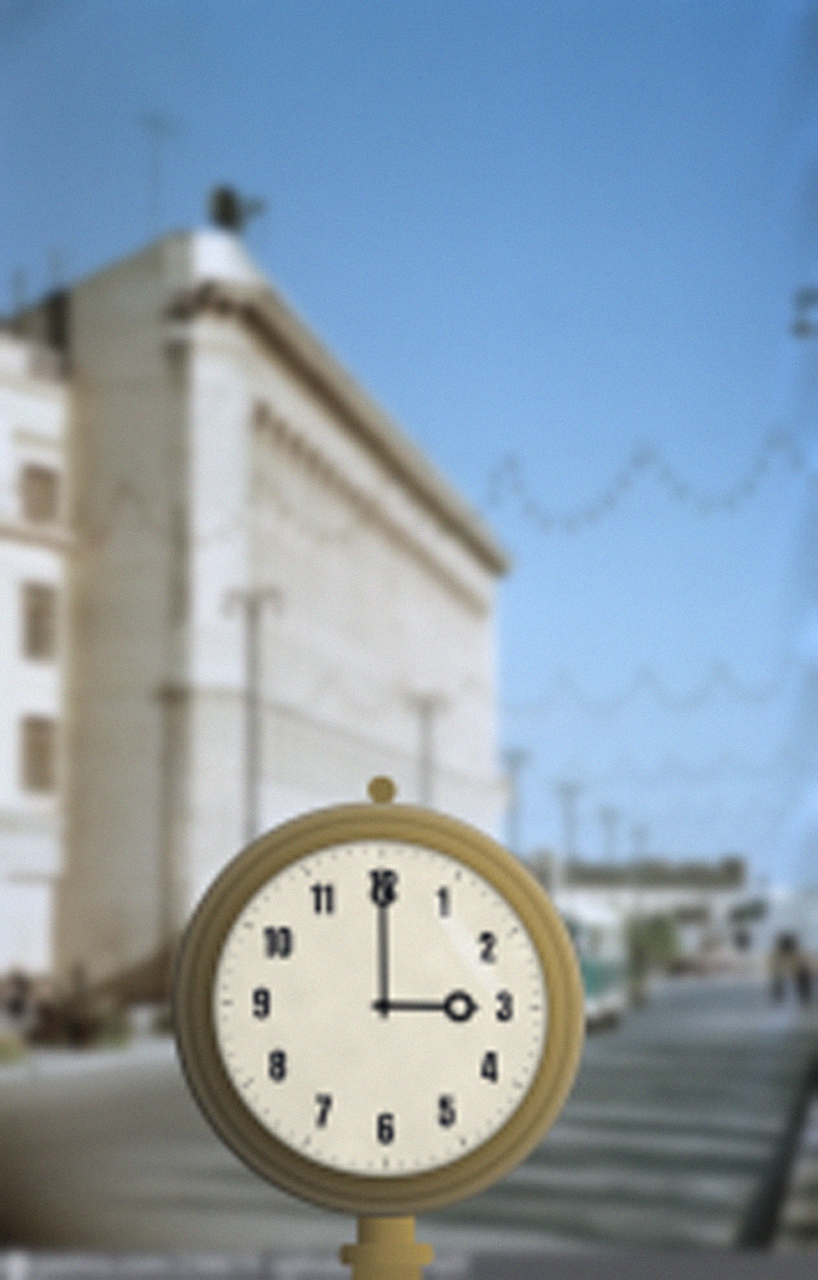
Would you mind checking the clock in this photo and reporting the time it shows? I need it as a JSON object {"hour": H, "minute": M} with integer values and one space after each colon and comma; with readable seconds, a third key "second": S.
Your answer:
{"hour": 3, "minute": 0}
